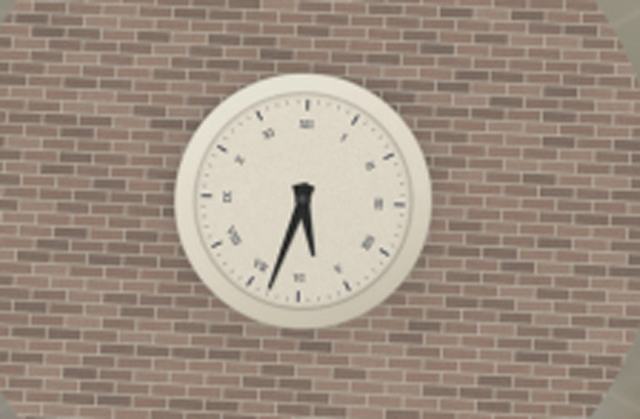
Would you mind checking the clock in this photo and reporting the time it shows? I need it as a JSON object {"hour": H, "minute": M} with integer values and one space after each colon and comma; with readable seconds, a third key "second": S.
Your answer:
{"hour": 5, "minute": 33}
